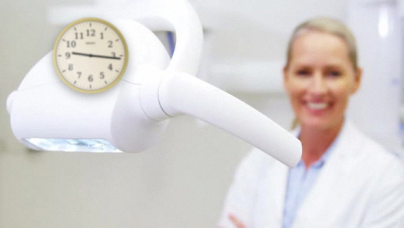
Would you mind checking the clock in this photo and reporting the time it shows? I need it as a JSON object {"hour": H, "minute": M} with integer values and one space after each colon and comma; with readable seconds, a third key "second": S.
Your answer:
{"hour": 9, "minute": 16}
